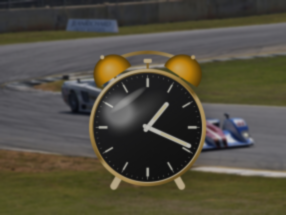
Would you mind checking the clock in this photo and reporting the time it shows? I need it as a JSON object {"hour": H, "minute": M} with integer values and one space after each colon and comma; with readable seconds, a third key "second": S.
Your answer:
{"hour": 1, "minute": 19}
